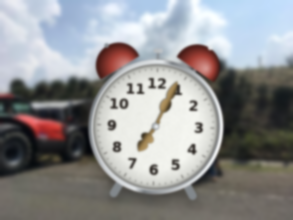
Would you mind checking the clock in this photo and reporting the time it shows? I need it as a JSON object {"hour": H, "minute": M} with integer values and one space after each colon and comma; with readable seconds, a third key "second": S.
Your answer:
{"hour": 7, "minute": 4}
